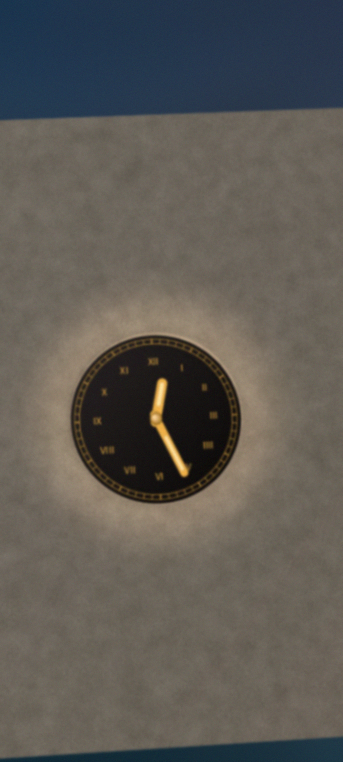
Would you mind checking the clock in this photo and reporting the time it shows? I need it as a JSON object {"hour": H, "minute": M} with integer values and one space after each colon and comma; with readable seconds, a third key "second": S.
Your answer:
{"hour": 12, "minute": 26}
